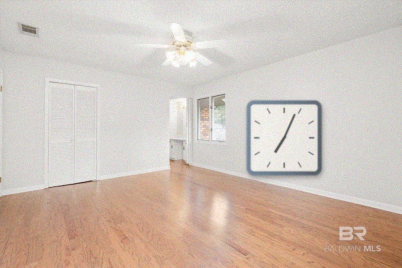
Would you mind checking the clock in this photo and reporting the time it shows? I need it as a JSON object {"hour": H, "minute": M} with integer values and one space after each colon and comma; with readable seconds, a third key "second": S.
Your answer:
{"hour": 7, "minute": 4}
